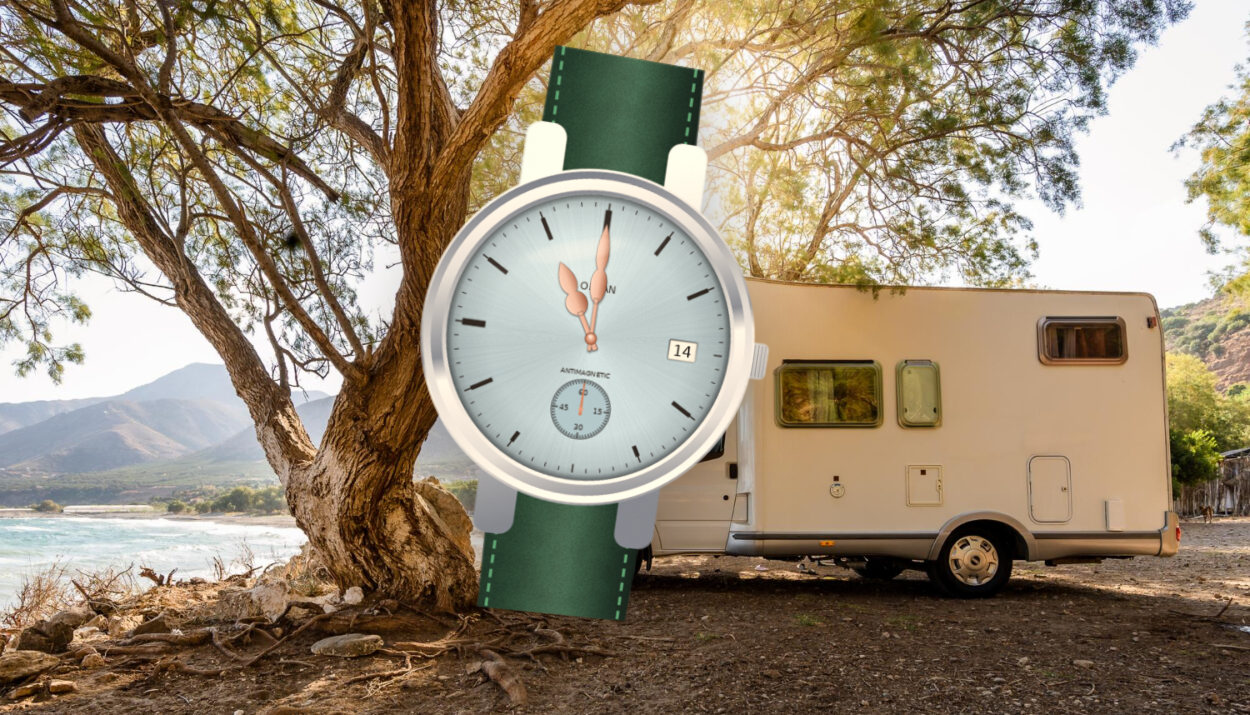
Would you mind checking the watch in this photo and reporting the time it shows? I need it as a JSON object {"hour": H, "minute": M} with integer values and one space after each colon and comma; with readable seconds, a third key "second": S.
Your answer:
{"hour": 11, "minute": 0}
